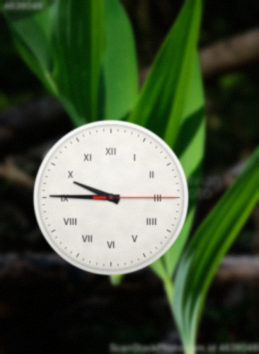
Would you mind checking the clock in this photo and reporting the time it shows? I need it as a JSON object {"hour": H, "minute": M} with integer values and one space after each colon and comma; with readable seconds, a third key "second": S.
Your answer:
{"hour": 9, "minute": 45, "second": 15}
